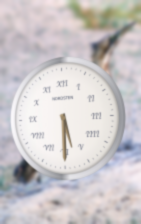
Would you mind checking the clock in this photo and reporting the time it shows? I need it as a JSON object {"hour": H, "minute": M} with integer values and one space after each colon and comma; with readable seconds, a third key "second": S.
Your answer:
{"hour": 5, "minute": 30}
